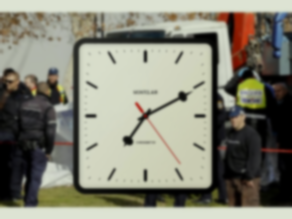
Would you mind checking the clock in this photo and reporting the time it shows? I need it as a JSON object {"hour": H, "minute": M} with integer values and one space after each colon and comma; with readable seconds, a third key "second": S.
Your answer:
{"hour": 7, "minute": 10, "second": 24}
